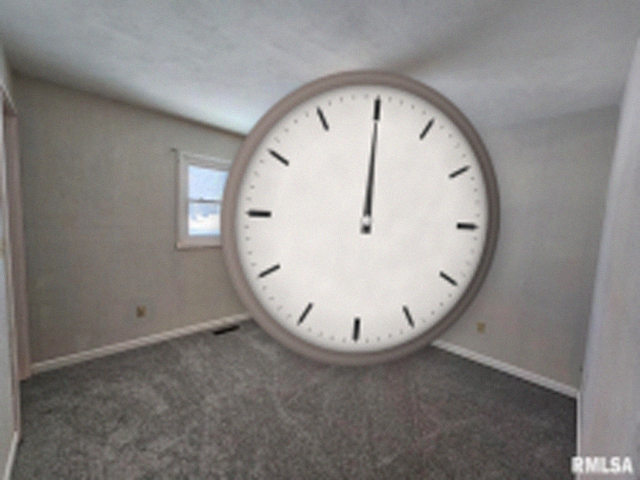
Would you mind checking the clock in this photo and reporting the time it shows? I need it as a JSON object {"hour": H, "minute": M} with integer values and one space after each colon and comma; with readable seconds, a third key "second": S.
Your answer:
{"hour": 12, "minute": 0}
